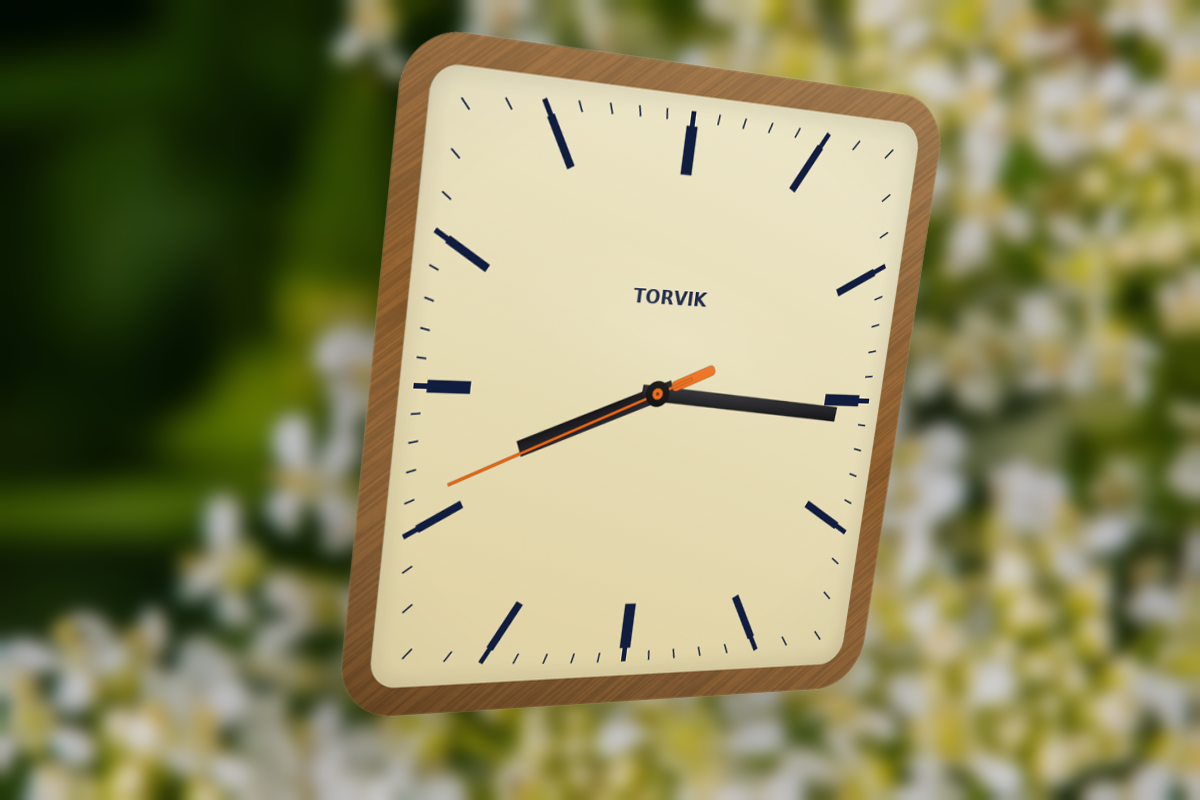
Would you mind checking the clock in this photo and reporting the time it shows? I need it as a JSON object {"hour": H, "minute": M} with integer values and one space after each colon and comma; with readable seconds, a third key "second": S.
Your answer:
{"hour": 8, "minute": 15, "second": 41}
